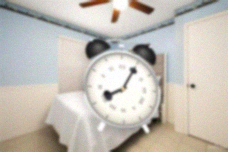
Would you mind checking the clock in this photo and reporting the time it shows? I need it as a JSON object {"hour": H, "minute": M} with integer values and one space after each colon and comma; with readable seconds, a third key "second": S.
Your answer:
{"hour": 8, "minute": 5}
